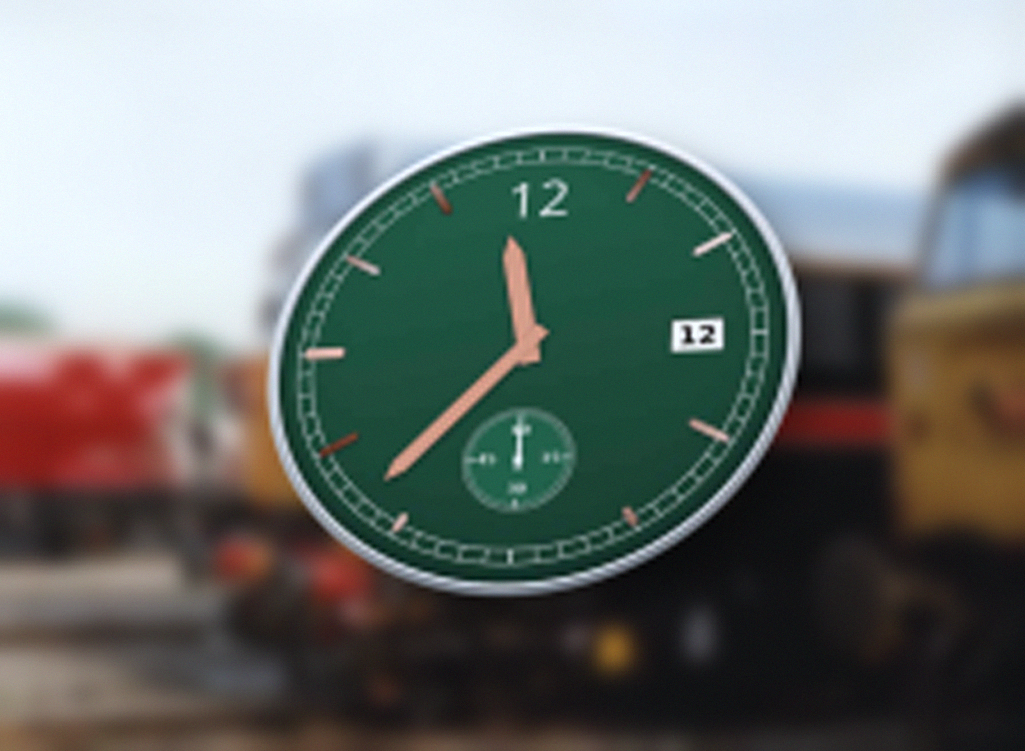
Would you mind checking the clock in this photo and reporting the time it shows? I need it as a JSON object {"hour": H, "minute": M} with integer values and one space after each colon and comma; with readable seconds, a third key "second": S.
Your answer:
{"hour": 11, "minute": 37}
